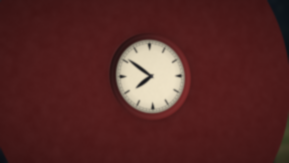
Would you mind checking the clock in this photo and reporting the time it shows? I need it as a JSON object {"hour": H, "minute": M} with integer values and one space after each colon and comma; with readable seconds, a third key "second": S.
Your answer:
{"hour": 7, "minute": 51}
